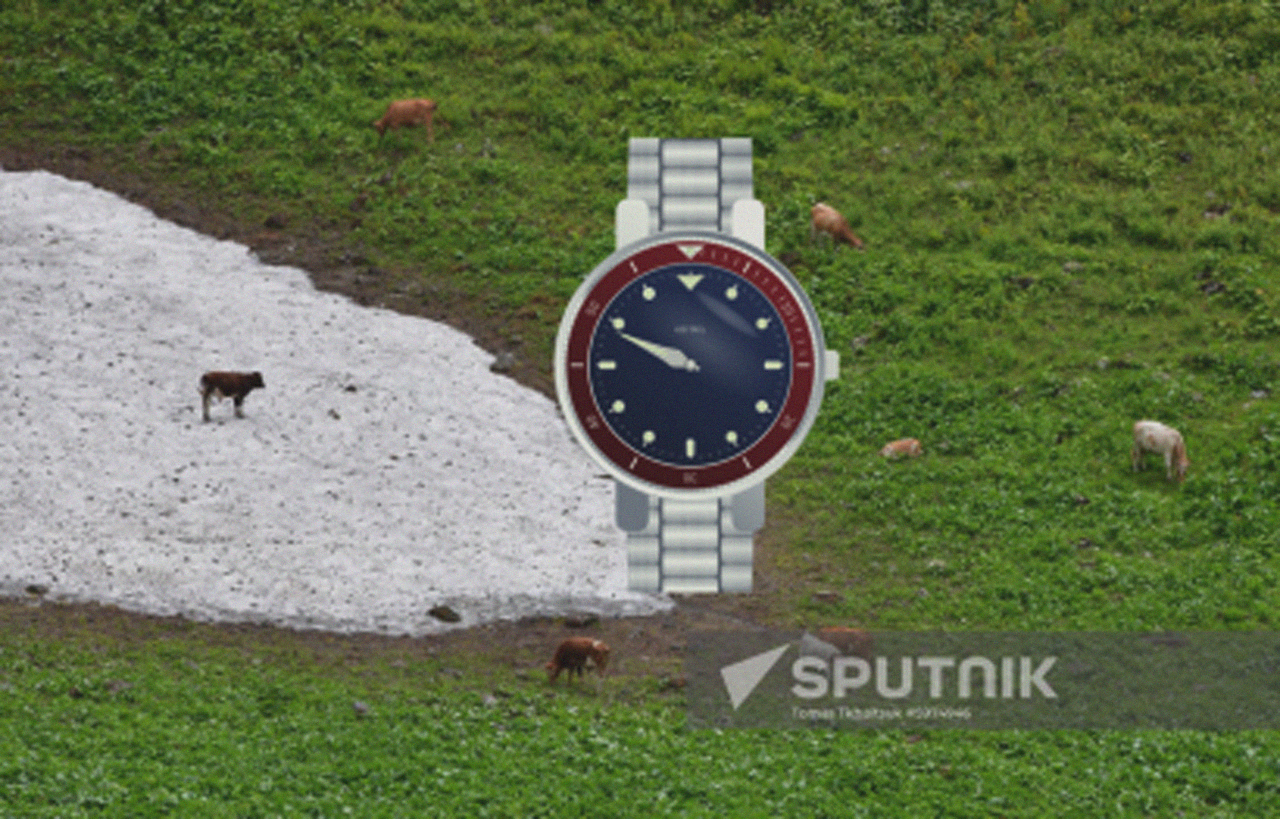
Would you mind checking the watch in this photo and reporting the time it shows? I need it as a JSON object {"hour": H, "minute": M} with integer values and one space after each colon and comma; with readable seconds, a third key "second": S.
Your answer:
{"hour": 9, "minute": 49}
